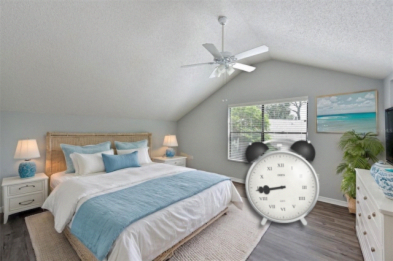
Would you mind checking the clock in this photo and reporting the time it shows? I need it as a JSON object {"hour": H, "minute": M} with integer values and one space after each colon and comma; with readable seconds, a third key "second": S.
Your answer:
{"hour": 8, "minute": 44}
